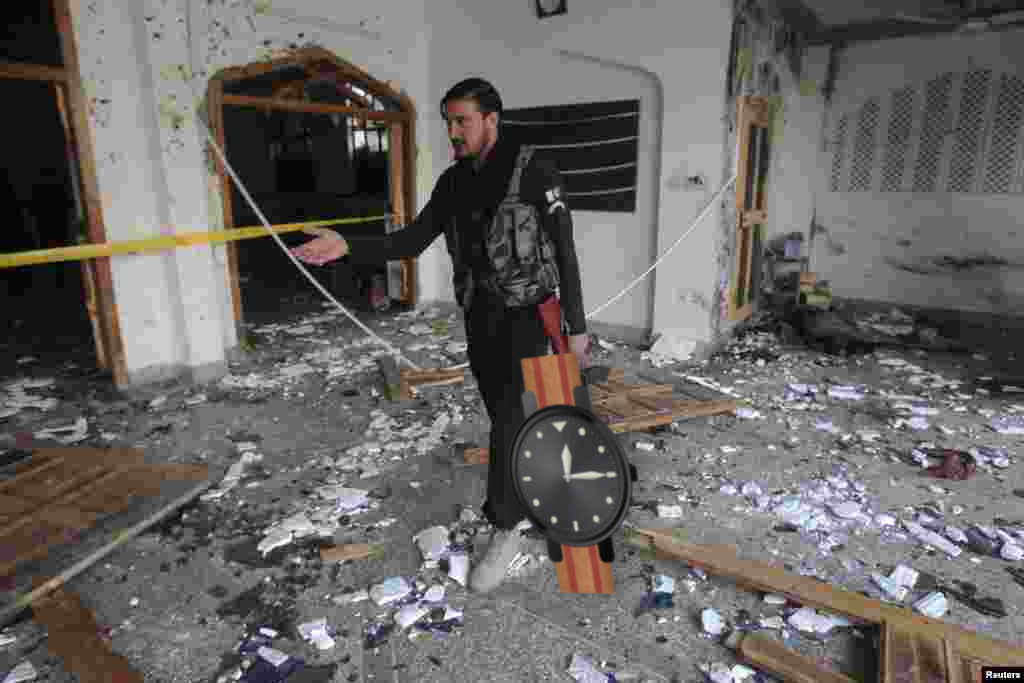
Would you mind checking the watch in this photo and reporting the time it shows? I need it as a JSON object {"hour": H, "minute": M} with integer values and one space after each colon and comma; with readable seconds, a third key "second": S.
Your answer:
{"hour": 12, "minute": 15}
